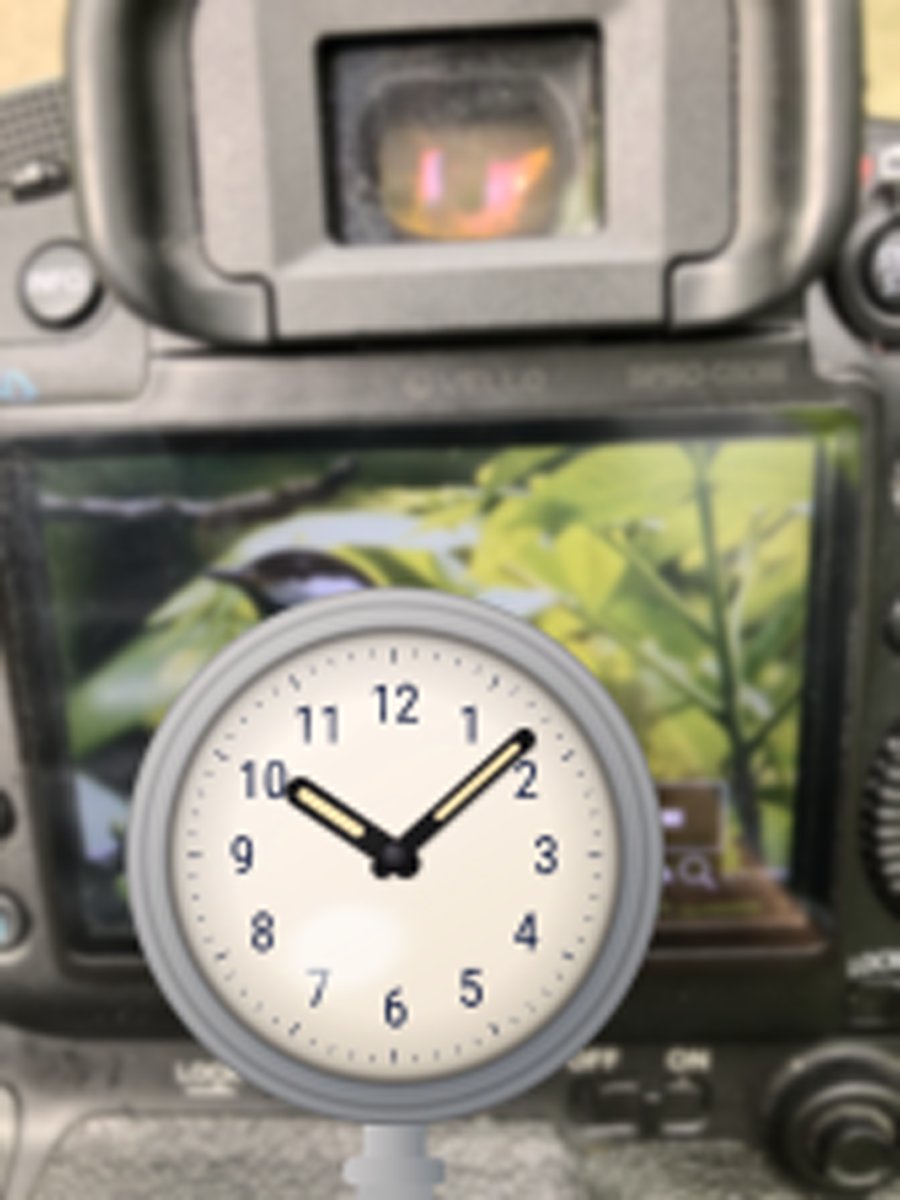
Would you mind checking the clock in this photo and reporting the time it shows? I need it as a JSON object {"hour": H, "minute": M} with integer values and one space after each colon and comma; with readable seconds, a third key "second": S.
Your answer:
{"hour": 10, "minute": 8}
